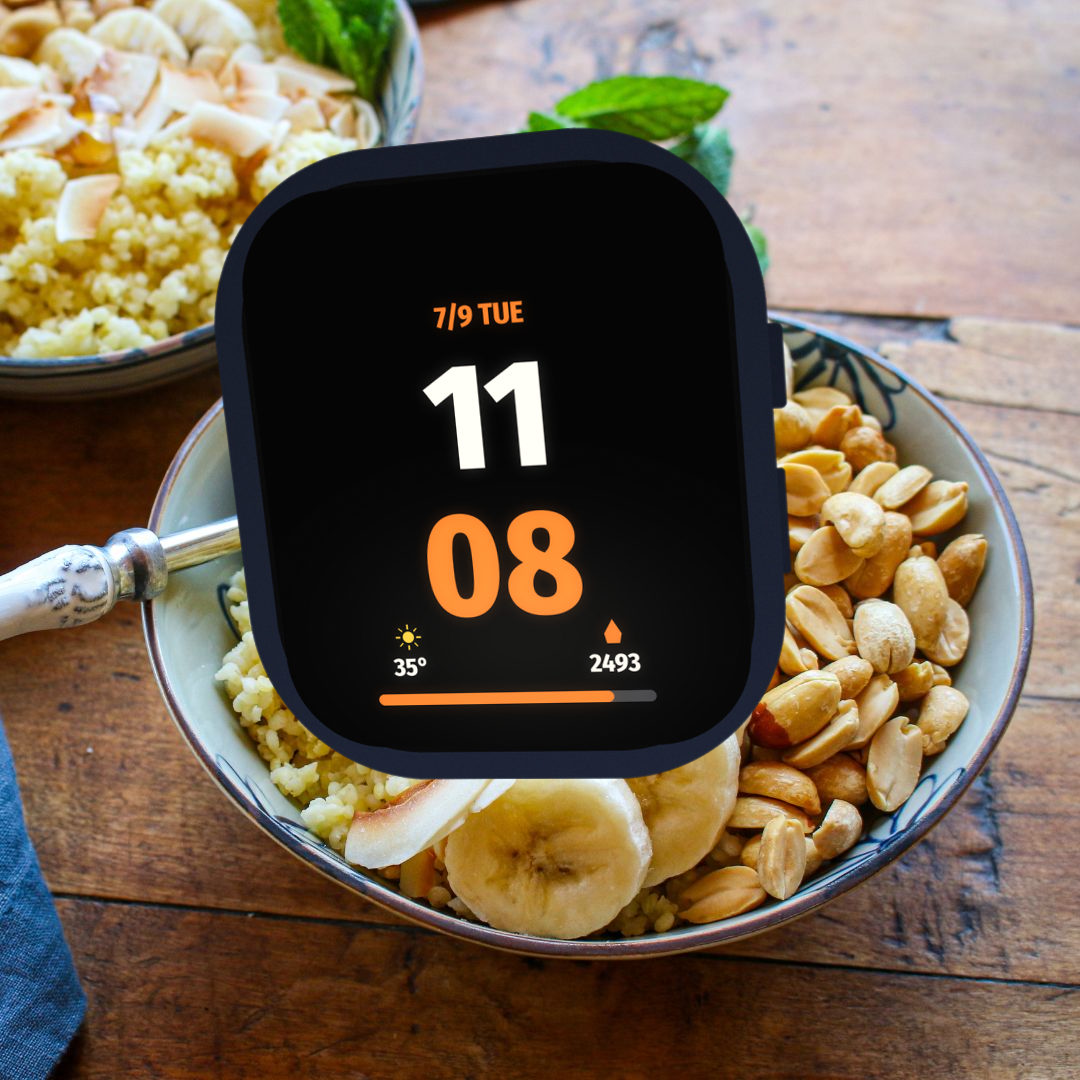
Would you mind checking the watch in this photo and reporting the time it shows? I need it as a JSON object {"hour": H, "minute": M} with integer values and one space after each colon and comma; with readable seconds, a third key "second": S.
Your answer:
{"hour": 11, "minute": 8}
